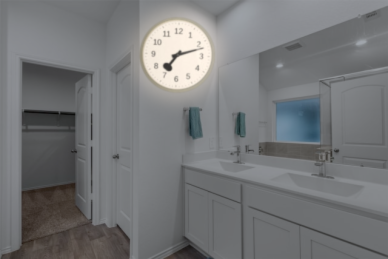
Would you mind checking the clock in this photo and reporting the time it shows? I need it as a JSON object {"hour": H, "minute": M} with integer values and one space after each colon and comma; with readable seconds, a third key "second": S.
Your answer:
{"hour": 7, "minute": 12}
